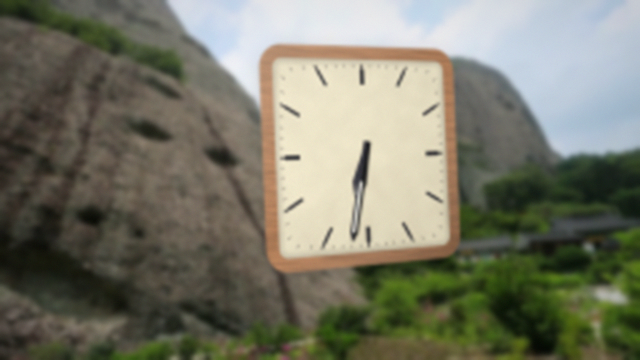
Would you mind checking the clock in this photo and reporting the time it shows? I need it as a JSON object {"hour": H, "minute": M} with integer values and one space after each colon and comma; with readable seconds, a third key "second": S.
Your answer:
{"hour": 6, "minute": 32}
